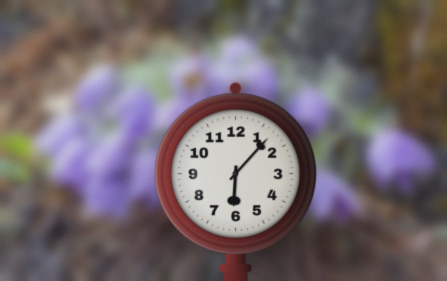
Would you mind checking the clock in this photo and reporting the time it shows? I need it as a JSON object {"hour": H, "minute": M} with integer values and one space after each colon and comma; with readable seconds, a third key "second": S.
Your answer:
{"hour": 6, "minute": 7}
